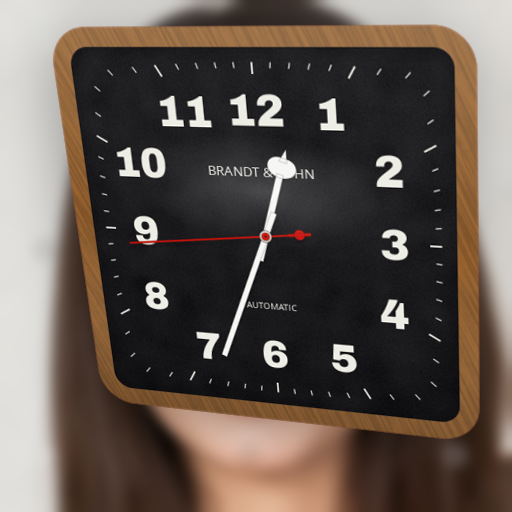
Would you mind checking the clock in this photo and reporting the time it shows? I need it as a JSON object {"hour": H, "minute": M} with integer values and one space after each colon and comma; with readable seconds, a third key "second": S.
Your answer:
{"hour": 12, "minute": 33, "second": 44}
